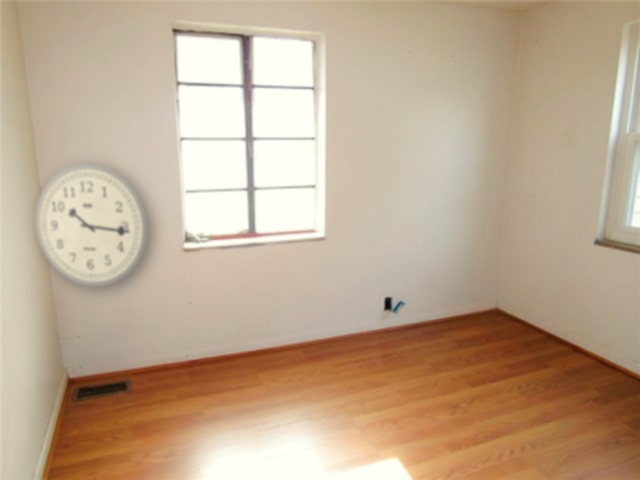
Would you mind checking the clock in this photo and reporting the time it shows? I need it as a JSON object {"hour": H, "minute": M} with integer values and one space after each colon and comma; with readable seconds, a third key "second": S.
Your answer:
{"hour": 10, "minute": 16}
